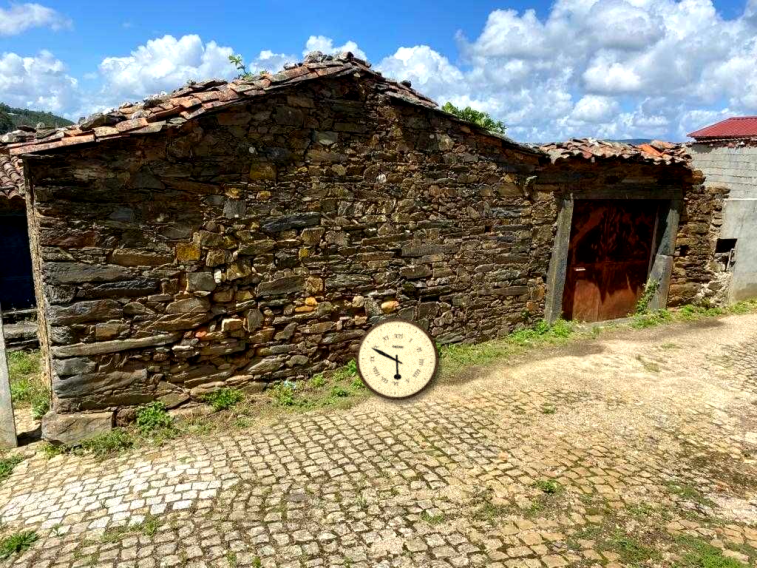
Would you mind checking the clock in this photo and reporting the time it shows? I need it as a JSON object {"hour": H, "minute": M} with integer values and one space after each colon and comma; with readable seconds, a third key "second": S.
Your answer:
{"hour": 5, "minute": 49}
